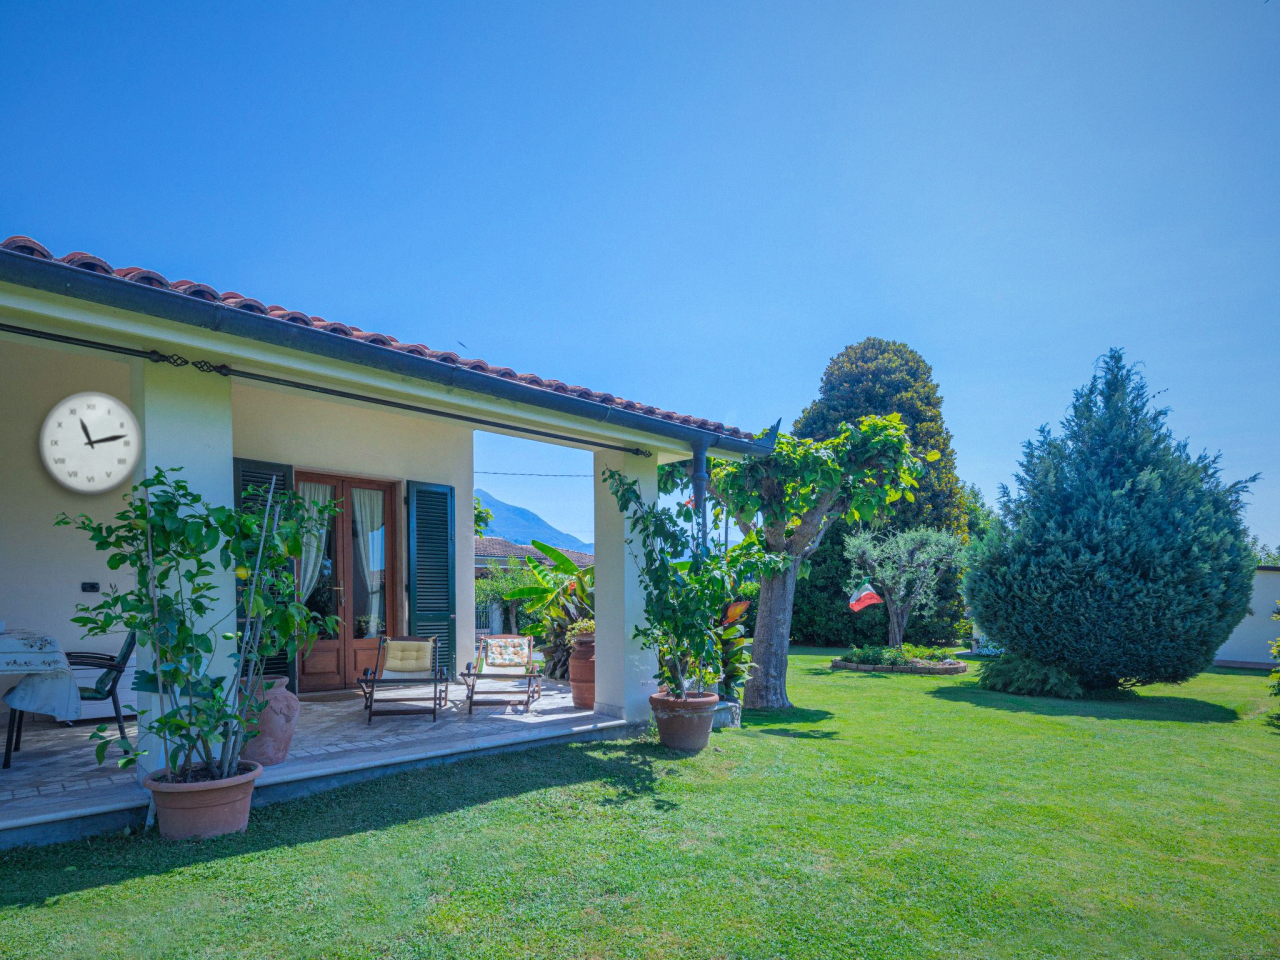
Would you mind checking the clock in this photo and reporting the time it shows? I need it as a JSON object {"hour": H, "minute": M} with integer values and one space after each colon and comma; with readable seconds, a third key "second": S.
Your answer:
{"hour": 11, "minute": 13}
